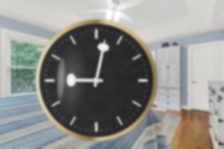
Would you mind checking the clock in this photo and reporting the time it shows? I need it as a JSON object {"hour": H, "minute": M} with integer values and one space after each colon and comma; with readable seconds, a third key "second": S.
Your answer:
{"hour": 9, "minute": 2}
